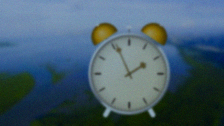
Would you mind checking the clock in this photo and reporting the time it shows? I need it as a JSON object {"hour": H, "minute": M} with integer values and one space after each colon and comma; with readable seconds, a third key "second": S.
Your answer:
{"hour": 1, "minute": 56}
